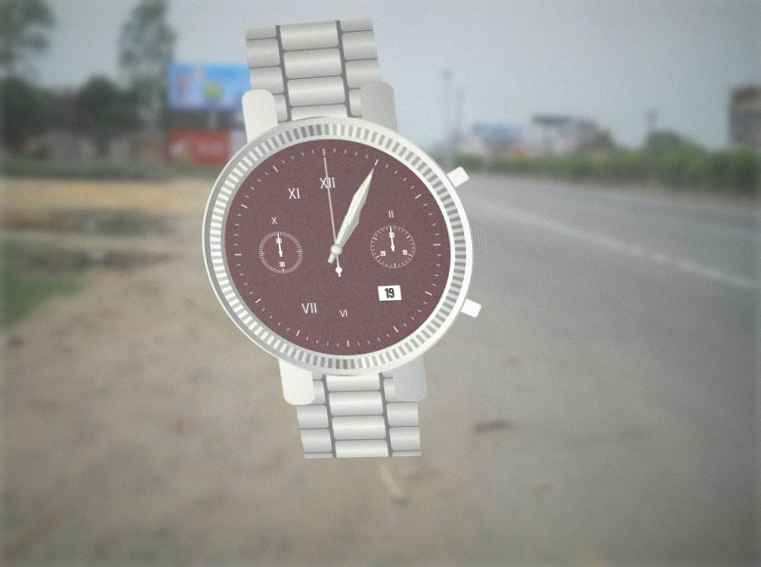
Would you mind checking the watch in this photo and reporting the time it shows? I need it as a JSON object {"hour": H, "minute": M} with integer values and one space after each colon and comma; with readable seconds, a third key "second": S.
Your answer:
{"hour": 1, "minute": 5}
